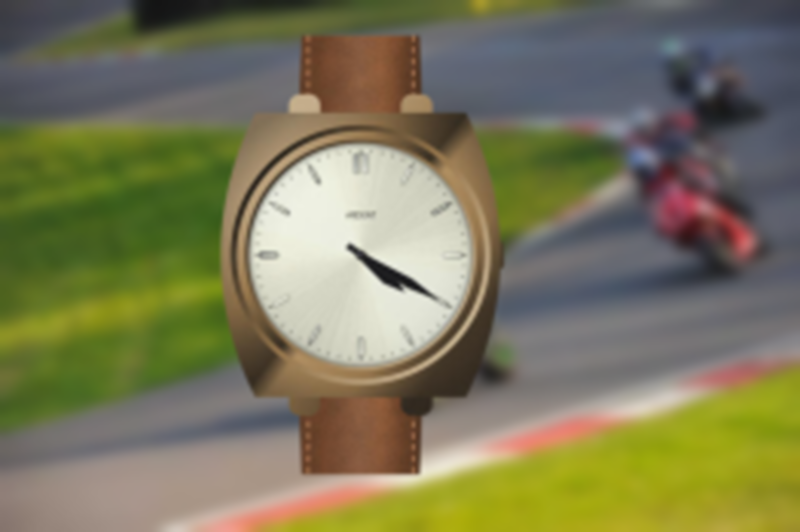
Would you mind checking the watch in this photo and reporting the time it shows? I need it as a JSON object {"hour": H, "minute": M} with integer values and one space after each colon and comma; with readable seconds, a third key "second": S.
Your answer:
{"hour": 4, "minute": 20}
